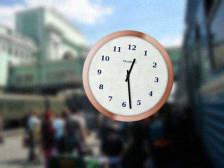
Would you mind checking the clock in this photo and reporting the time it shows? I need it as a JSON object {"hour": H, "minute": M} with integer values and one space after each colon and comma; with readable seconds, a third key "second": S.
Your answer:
{"hour": 12, "minute": 28}
